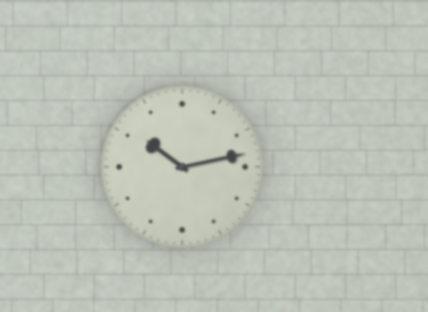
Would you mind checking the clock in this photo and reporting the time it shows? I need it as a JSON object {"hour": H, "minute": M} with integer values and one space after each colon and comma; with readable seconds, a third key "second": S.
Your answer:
{"hour": 10, "minute": 13}
